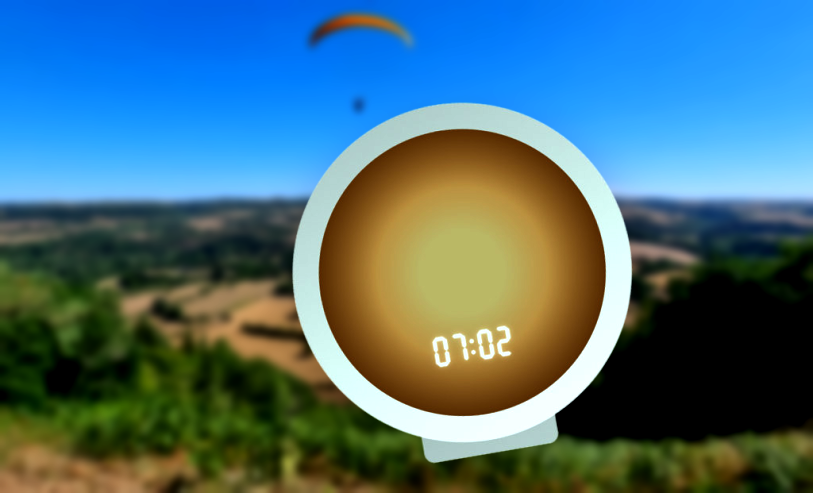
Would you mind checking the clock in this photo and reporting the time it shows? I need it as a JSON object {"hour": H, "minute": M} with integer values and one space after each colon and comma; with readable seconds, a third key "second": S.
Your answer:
{"hour": 7, "minute": 2}
